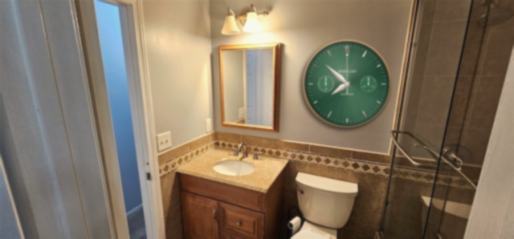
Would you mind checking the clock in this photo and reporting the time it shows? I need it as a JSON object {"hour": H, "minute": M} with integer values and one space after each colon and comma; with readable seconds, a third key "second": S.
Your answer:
{"hour": 7, "minute": 52}
